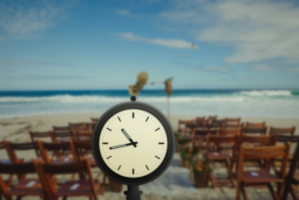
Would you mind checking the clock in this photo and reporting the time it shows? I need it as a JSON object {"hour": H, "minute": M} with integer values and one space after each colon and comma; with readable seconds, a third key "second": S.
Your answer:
{"hour": 10, "minute": 43}
